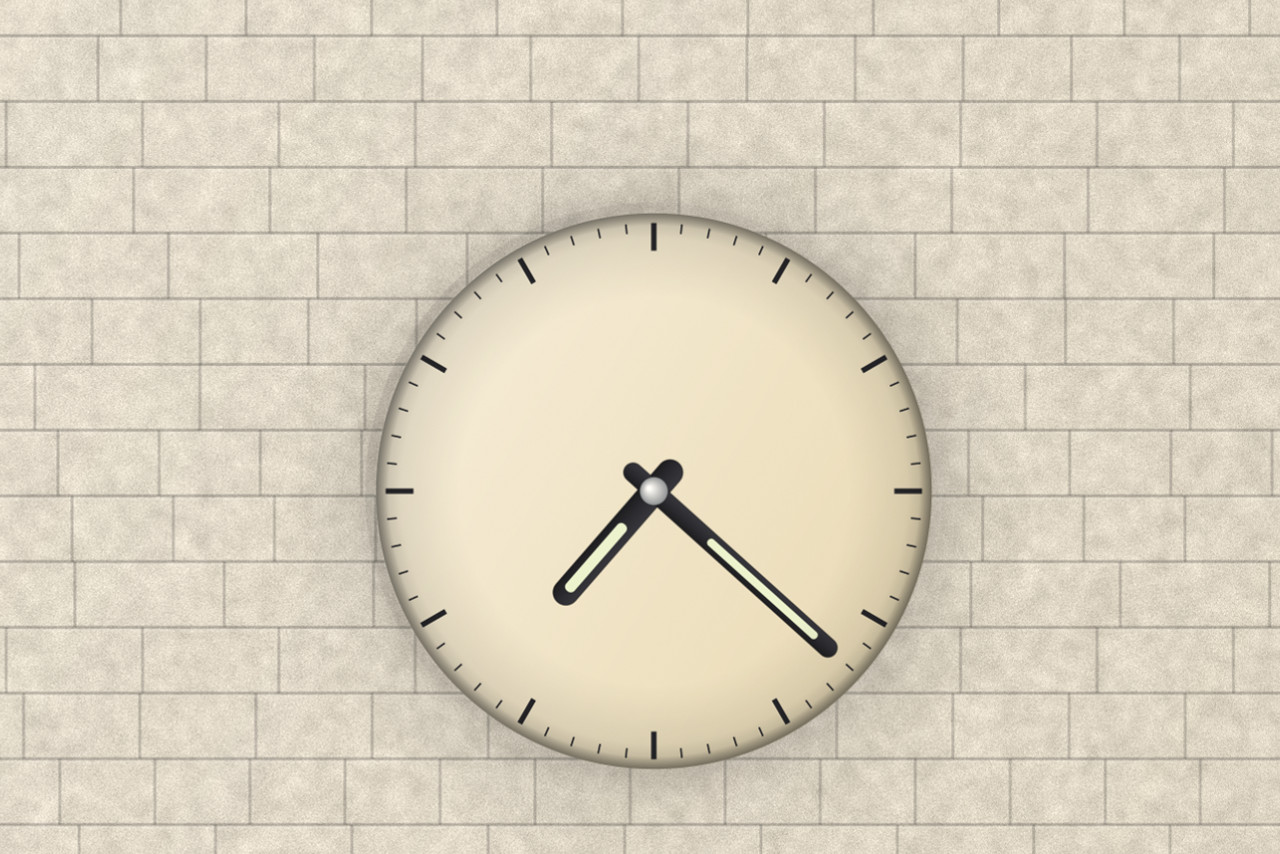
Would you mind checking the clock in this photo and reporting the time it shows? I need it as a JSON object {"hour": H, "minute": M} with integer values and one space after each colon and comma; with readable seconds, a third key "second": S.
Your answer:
{"hour": 7, "minute": 22}
